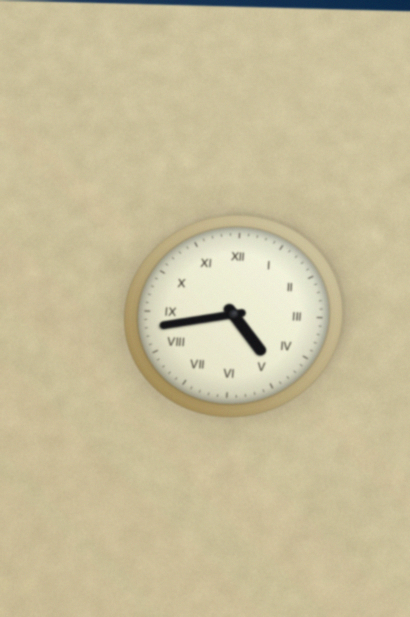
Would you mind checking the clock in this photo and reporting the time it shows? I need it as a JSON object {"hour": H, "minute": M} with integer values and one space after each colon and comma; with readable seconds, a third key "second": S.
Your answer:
{"hour": 4, "minute": 43}
